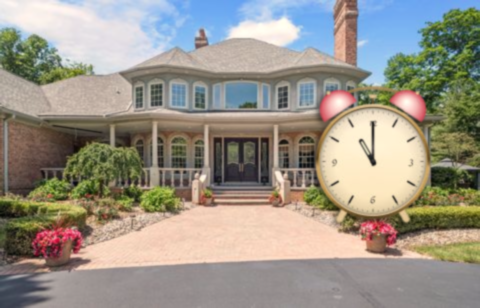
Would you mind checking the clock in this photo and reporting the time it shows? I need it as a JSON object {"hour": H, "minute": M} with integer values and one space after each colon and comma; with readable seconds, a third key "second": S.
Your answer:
{"hour": 11, "minute": 0}
